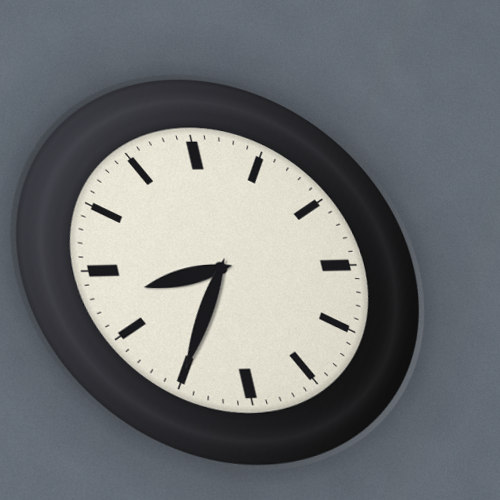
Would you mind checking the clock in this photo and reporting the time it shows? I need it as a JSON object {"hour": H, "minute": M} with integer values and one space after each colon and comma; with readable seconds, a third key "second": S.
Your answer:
{"hour": 8, "minute": 35}
